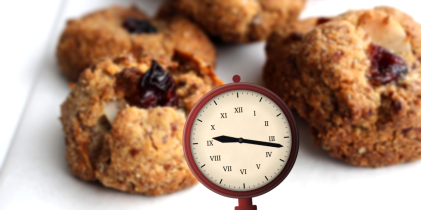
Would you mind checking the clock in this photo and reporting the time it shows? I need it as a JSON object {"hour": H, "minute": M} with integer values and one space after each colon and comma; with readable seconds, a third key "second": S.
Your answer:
{"hour": 9, "minute": 17}
